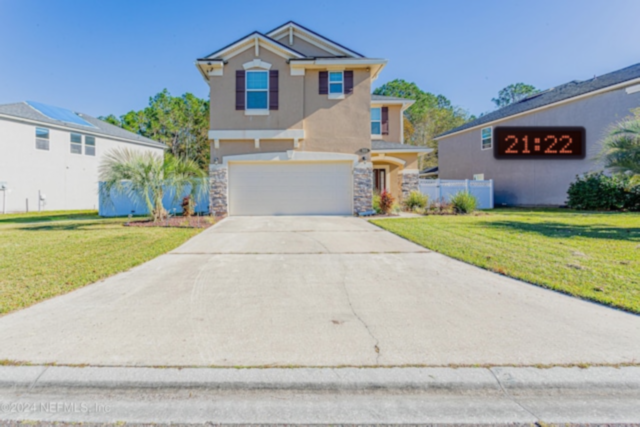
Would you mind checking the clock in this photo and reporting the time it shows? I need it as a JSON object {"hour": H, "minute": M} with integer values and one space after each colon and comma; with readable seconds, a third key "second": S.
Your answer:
{"hour": 21, "minute": 22}
